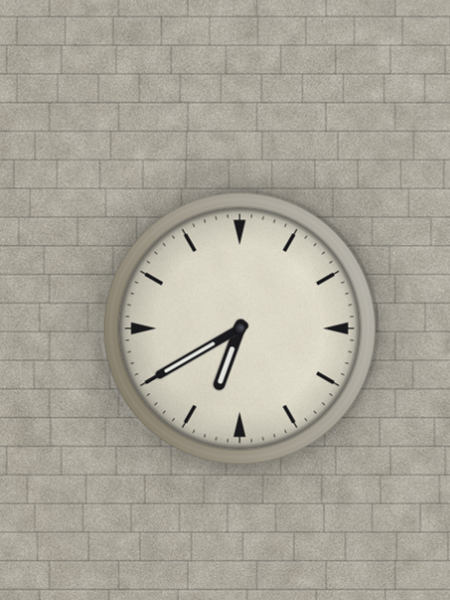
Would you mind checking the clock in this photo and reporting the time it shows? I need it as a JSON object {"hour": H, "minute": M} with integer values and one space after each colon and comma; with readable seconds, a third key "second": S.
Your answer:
{"hour": 6, "minute": 40}
